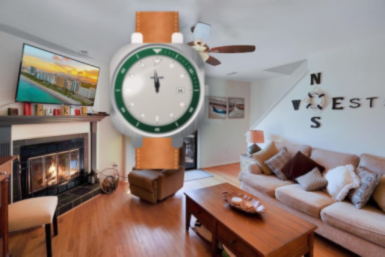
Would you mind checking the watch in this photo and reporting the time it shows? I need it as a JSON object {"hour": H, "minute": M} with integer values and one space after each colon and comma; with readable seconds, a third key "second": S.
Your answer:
{"hour": 11, "minute": 59}
